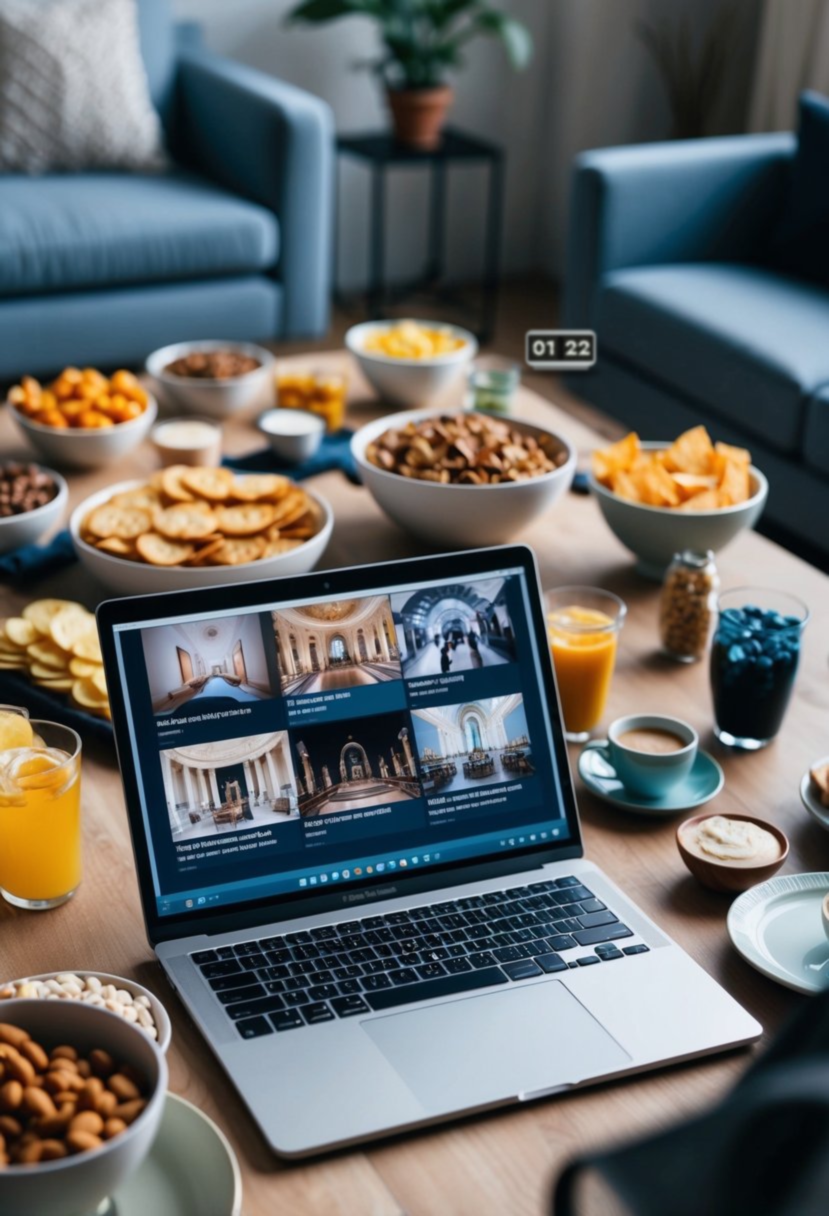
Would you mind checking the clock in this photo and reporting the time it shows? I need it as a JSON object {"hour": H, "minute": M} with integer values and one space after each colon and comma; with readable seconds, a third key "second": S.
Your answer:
{"hour": 1, "minute": 22}
